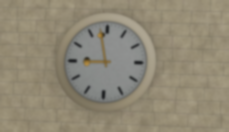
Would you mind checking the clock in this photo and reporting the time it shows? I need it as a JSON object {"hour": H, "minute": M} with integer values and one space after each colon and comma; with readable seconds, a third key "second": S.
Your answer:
{"hour": 8, "minute": 58}
